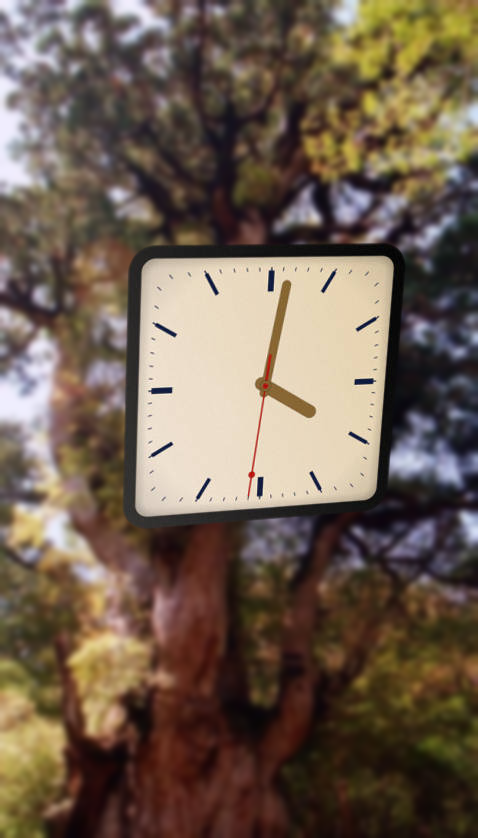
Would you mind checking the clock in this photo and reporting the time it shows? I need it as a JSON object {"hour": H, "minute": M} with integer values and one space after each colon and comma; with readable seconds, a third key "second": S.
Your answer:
{"hour": 4, "minute": 1, "second": 31}
